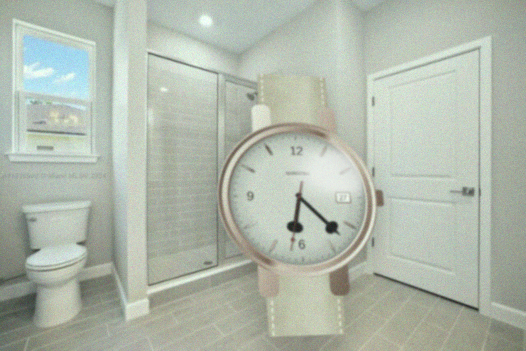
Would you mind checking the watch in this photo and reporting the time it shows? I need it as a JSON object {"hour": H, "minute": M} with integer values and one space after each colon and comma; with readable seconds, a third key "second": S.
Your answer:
{"hour": 6, "minute": 22, "second": 32}
